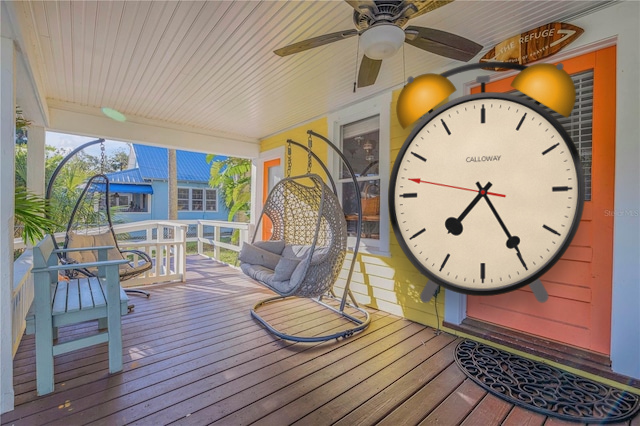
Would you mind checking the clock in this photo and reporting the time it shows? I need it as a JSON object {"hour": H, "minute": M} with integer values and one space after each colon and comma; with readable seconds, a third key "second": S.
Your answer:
{"hour": 7, "minute": 24, "second": 47}
